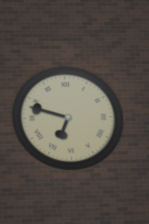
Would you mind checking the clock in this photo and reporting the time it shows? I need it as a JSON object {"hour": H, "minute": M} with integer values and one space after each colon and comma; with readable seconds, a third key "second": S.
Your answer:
{"hour": 6, "minute": 48}
